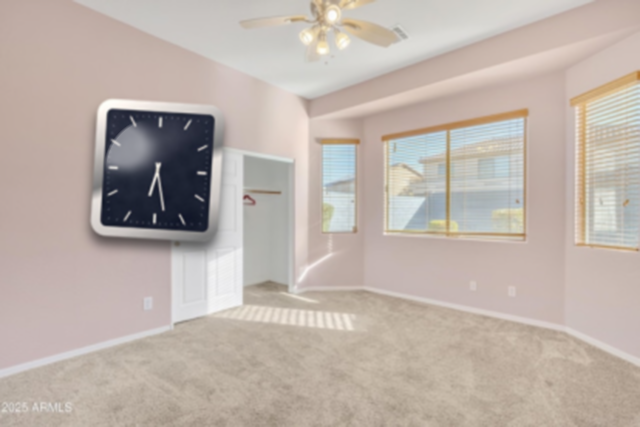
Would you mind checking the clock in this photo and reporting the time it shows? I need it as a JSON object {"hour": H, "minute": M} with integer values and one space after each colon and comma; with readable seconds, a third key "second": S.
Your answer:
{"hour": 6, "minute": 28}
